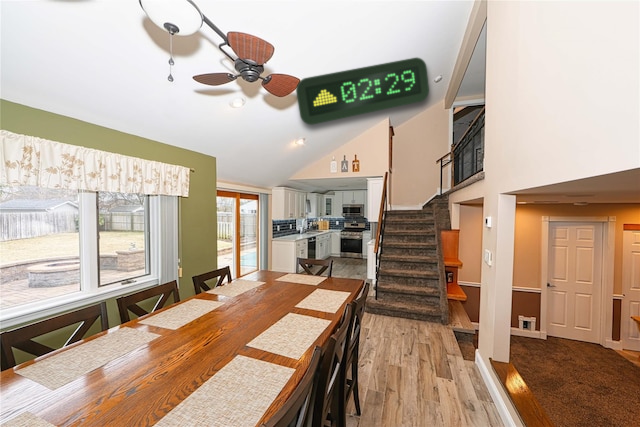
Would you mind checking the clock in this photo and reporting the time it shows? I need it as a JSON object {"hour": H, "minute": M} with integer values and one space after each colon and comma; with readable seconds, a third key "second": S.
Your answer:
{"hour": 2, "minute": 29}
